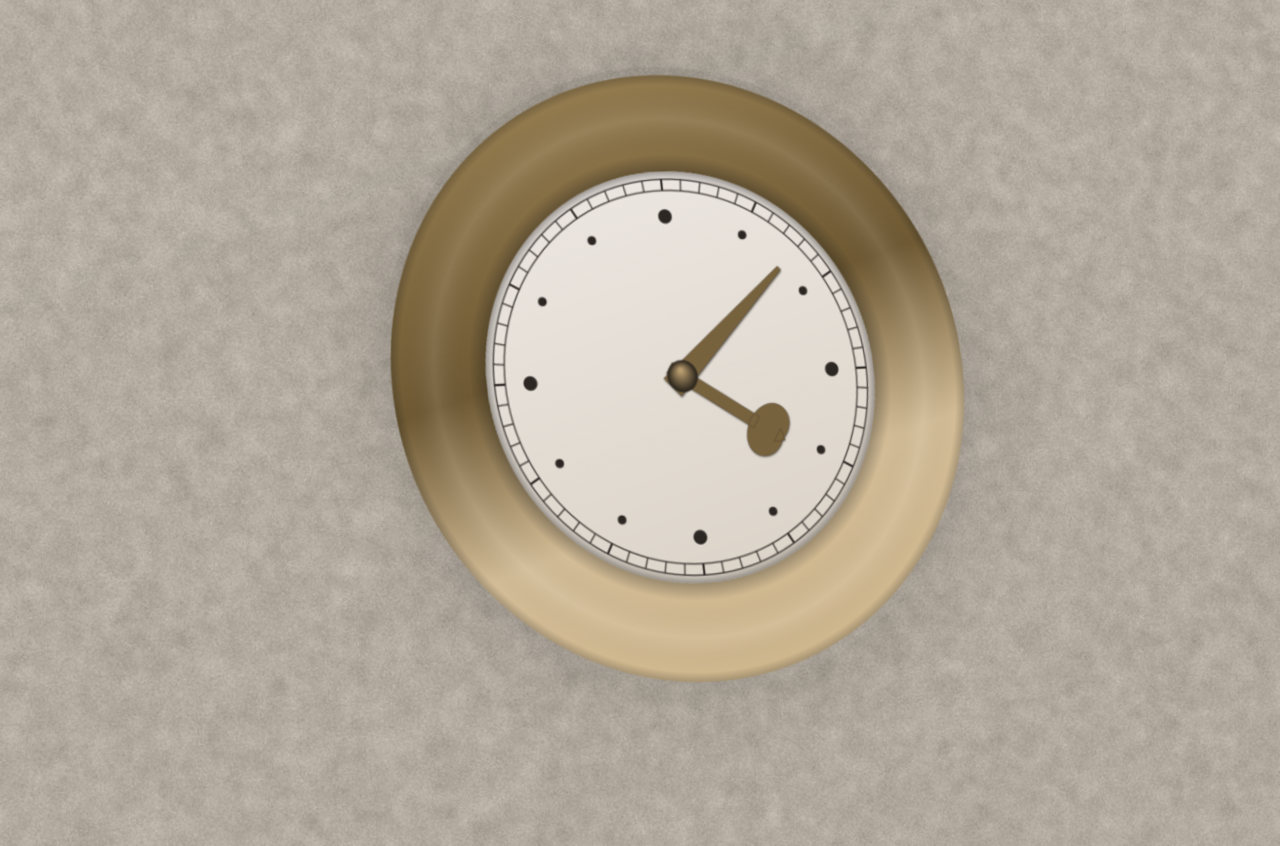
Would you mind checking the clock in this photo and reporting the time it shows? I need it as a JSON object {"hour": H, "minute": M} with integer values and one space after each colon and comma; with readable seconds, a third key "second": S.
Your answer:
{"hour": 4, "minute": 8}
